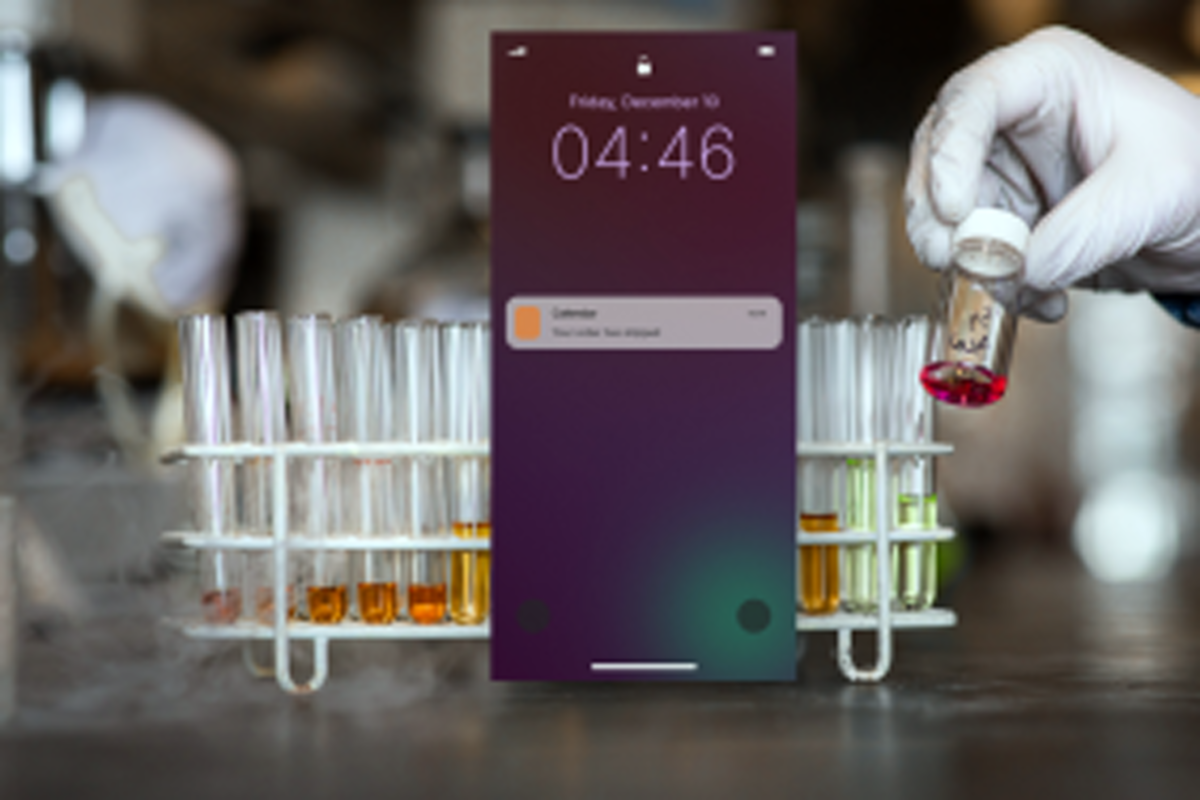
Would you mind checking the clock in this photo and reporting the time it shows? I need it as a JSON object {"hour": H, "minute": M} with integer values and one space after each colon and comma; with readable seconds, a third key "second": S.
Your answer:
{"hour": 4, "minute": 46}
